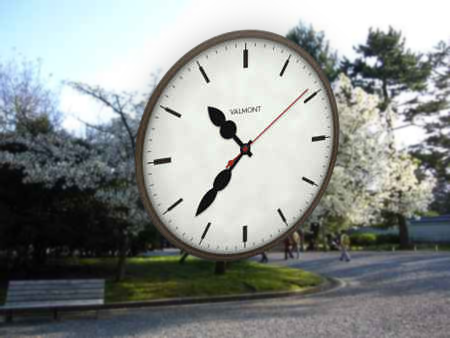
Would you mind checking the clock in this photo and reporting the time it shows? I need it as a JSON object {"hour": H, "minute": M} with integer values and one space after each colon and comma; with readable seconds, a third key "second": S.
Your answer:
{"hour": 10, "minute": 37, "second": 9}
